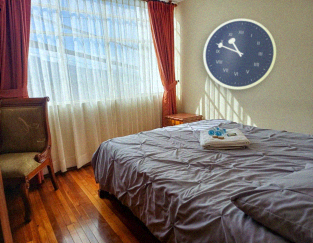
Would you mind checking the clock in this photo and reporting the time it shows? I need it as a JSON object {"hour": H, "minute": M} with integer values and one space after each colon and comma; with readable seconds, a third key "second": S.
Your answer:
{"hour": 10, "minute": 48}
